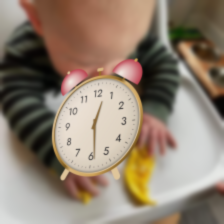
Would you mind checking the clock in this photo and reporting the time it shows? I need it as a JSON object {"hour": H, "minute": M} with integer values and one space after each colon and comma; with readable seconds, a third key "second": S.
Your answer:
{"hour": 12, "minute": 29}
